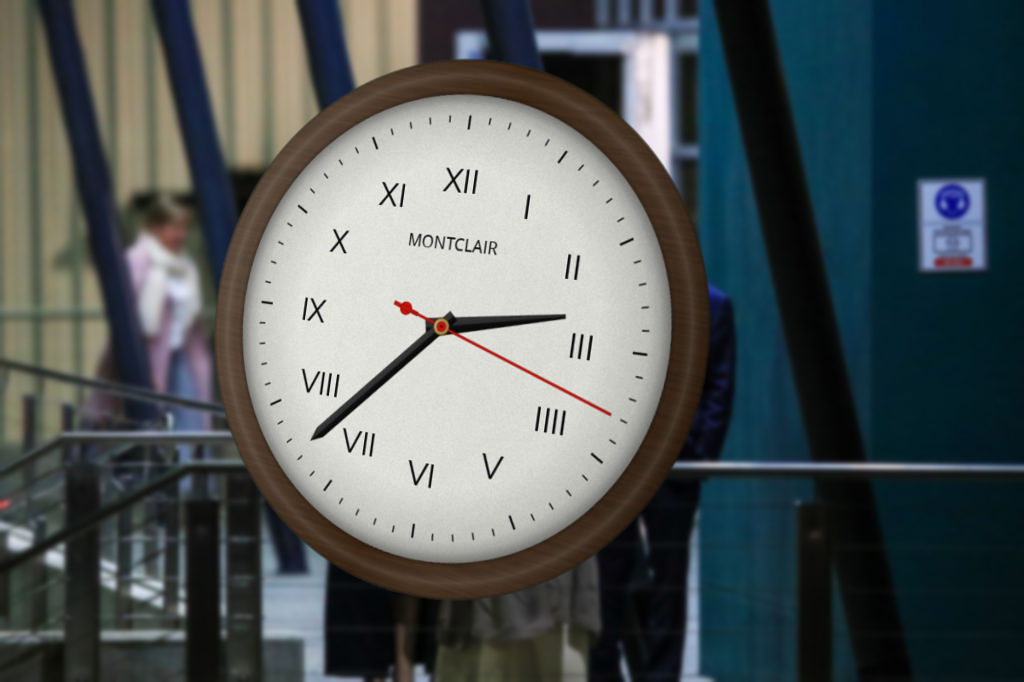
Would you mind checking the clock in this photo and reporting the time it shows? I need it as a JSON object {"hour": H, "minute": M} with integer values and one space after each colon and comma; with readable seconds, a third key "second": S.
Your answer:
{"hour": 2, "minute": 37, "second": 18}
